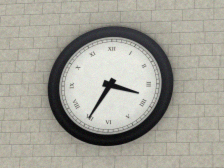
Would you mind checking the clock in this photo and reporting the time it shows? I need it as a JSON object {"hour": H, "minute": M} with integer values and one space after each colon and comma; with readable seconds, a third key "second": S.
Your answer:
{"hour": 3, "minute": 35}
